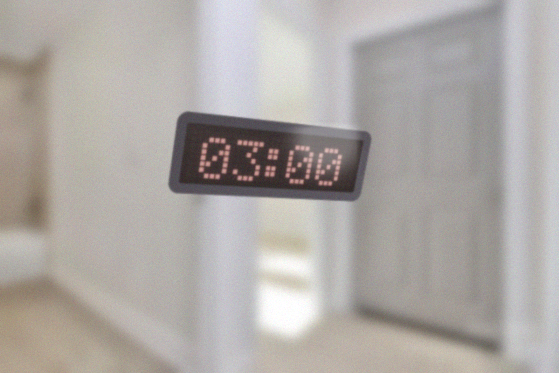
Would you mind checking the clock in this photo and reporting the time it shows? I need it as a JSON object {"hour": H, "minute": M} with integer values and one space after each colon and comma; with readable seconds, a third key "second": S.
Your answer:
{"hour": 3, "minute": 0}
